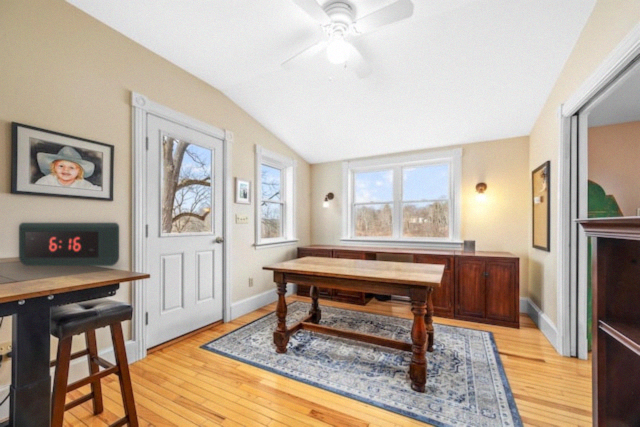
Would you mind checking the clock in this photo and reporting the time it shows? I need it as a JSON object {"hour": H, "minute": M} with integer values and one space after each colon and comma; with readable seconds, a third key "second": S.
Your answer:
{"hour": 6, "minute": 16}
